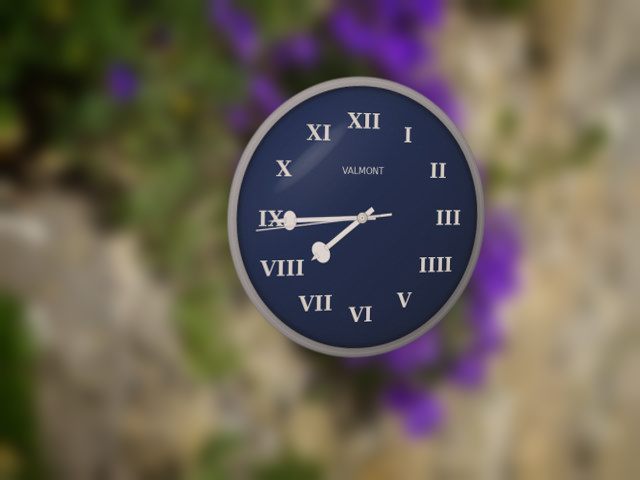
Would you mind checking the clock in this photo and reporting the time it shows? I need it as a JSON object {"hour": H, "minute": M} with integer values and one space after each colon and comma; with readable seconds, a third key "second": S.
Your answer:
{"hour": 7, "minute": 44, "second": 44}
